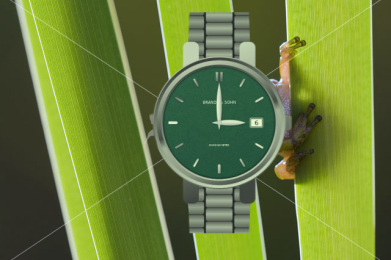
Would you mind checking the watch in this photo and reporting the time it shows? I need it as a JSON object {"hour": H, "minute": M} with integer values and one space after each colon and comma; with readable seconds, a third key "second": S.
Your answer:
{"hour": 3, "minute": 0}
